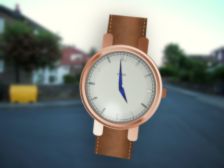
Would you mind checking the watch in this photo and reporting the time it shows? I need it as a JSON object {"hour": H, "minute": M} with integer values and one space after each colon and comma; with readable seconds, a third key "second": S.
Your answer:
{"hour": 4, "minute": 59}
